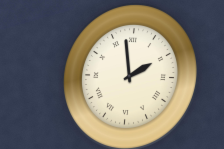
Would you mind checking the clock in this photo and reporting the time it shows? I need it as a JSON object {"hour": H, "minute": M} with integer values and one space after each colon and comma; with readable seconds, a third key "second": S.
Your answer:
{"hour": 1, "minute": 58}
